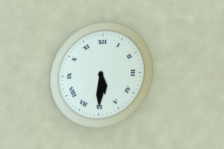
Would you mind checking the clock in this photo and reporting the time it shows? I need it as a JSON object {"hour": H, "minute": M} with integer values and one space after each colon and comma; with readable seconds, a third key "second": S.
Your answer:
{"hour": 5, "minute": 30}
